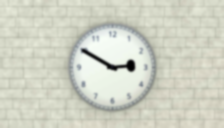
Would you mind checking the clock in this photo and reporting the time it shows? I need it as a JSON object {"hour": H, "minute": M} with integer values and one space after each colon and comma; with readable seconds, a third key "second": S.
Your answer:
{"hour": 2, "minute": 50}
